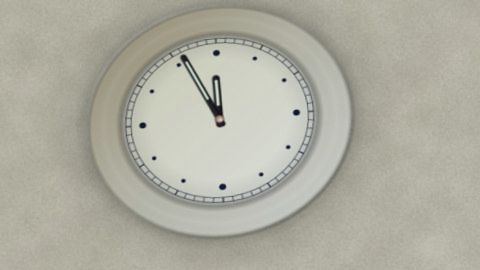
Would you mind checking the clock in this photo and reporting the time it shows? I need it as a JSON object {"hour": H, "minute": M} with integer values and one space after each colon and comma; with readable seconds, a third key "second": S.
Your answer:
{"hour": 11, "minute": 56}
